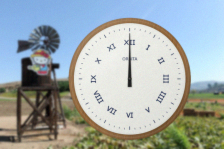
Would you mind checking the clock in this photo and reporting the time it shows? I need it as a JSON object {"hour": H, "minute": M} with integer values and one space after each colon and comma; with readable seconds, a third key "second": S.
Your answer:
{"hour": 12, "minute": 0}
